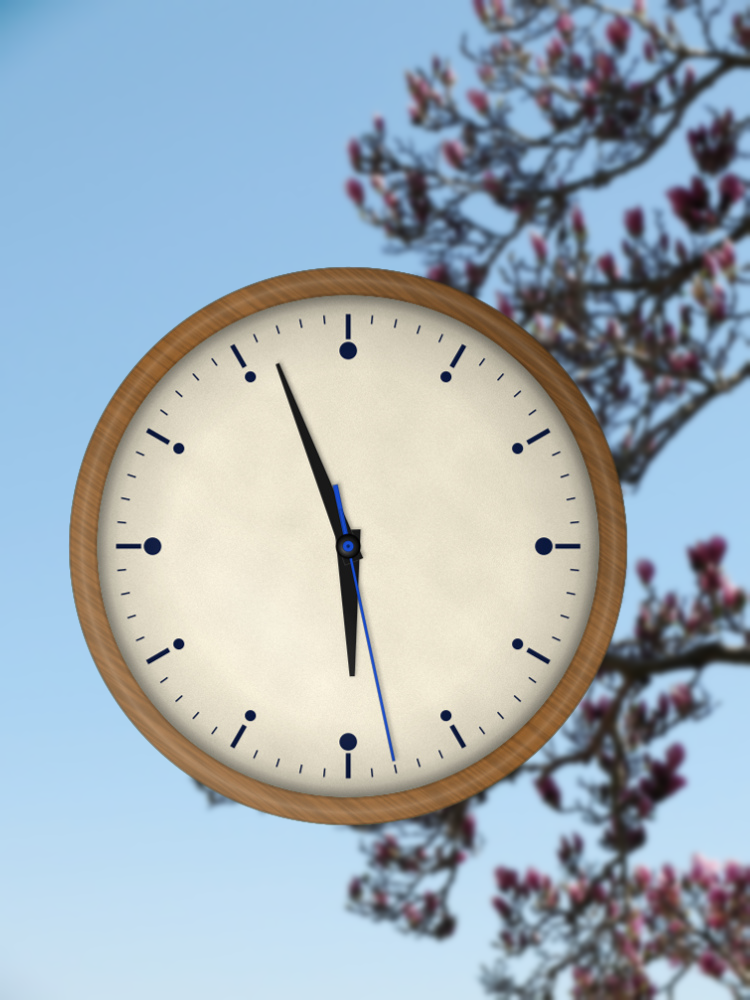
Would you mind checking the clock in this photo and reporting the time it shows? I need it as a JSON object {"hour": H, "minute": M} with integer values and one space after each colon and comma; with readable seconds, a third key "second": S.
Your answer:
{"hour": 5, "minute": 56, "second": 28}
